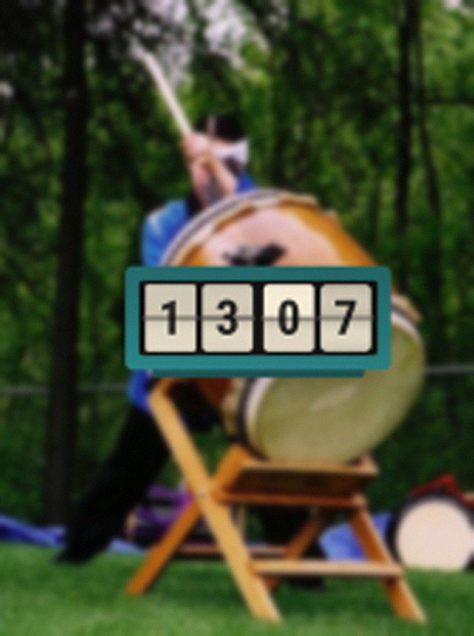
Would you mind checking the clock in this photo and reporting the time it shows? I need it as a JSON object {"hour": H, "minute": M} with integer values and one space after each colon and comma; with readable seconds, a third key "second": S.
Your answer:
{"hour": 13, "minute": 7}
